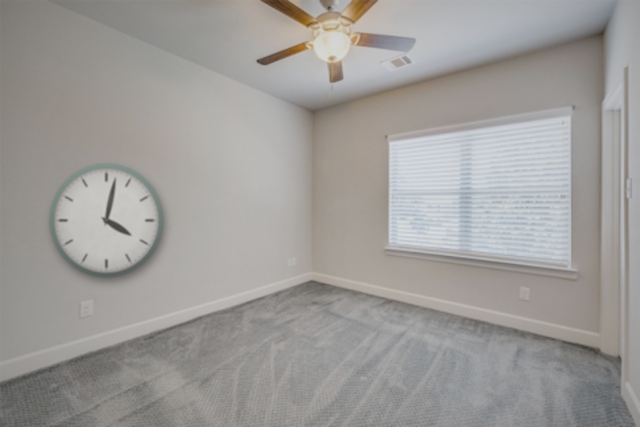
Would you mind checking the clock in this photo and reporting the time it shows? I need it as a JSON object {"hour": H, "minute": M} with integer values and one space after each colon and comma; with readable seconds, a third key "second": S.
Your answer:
{"hour": 4, "minute": 2}
